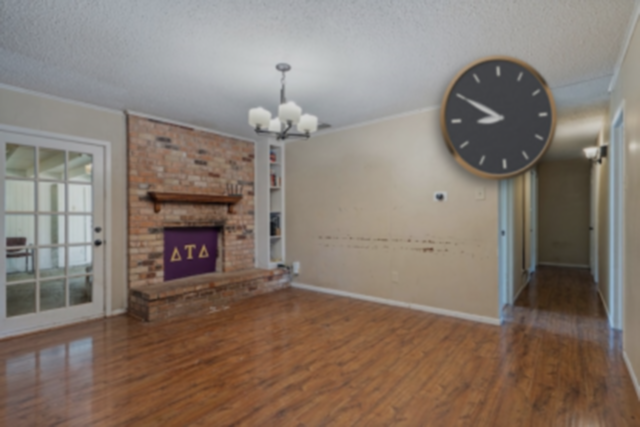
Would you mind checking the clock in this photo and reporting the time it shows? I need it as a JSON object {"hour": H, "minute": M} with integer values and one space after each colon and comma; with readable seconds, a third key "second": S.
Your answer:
{"hour": 8, "minute": 50}
